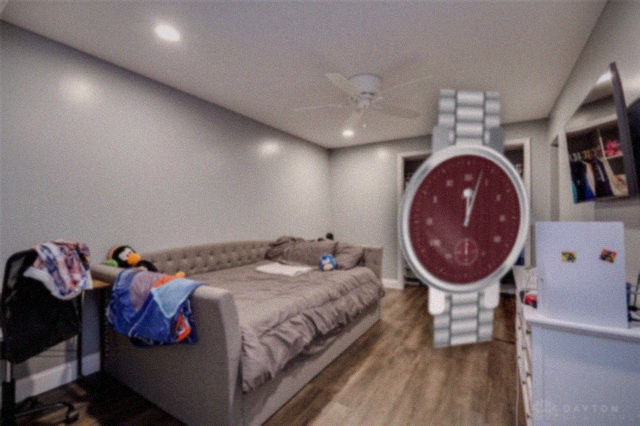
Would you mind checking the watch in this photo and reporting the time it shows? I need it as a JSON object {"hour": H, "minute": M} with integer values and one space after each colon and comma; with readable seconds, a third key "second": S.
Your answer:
{"hour": 12, "minute": 3}
